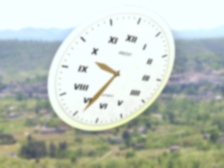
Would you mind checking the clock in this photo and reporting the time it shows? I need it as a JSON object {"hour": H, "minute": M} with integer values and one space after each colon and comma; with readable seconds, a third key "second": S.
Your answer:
{"hour": 9, "minute": 34}
